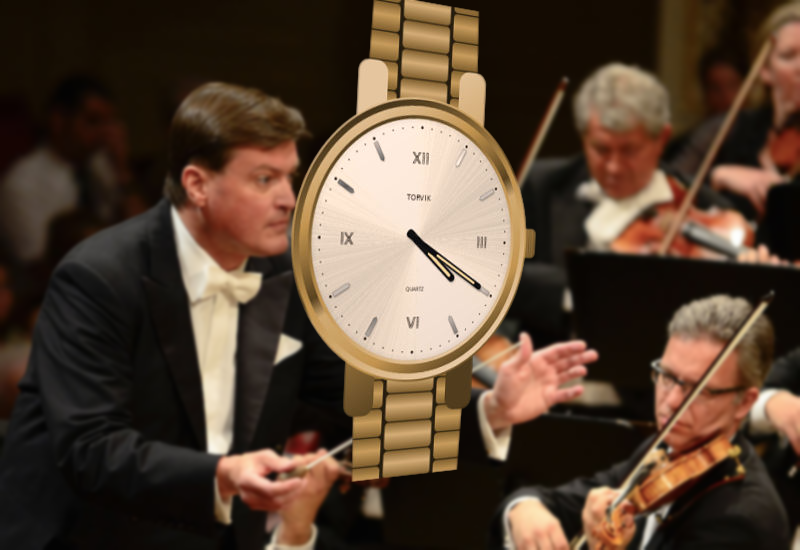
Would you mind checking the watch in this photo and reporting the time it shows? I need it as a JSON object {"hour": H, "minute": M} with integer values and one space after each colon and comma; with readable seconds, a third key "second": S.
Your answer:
{"hour": 4, "minute": 20}
